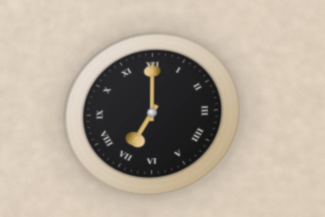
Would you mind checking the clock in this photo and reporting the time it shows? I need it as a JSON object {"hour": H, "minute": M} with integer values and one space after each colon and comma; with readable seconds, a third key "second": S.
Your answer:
{"hour": 7, "minute": 0}
